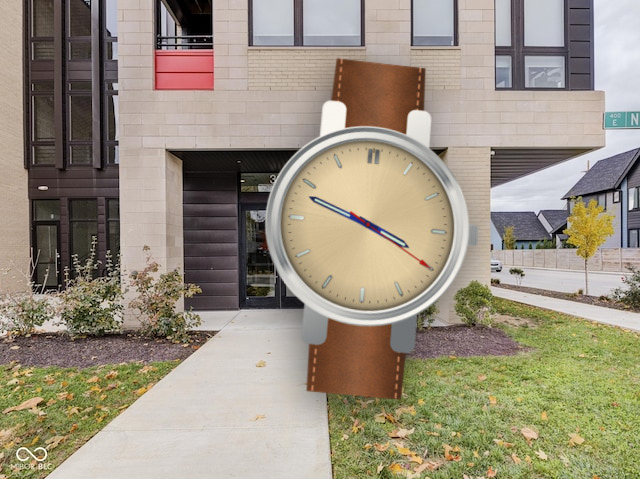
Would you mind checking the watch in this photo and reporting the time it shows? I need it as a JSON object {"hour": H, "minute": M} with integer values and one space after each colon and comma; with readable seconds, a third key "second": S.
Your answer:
{"hour": 3, "minute": 48, "second": 20}
